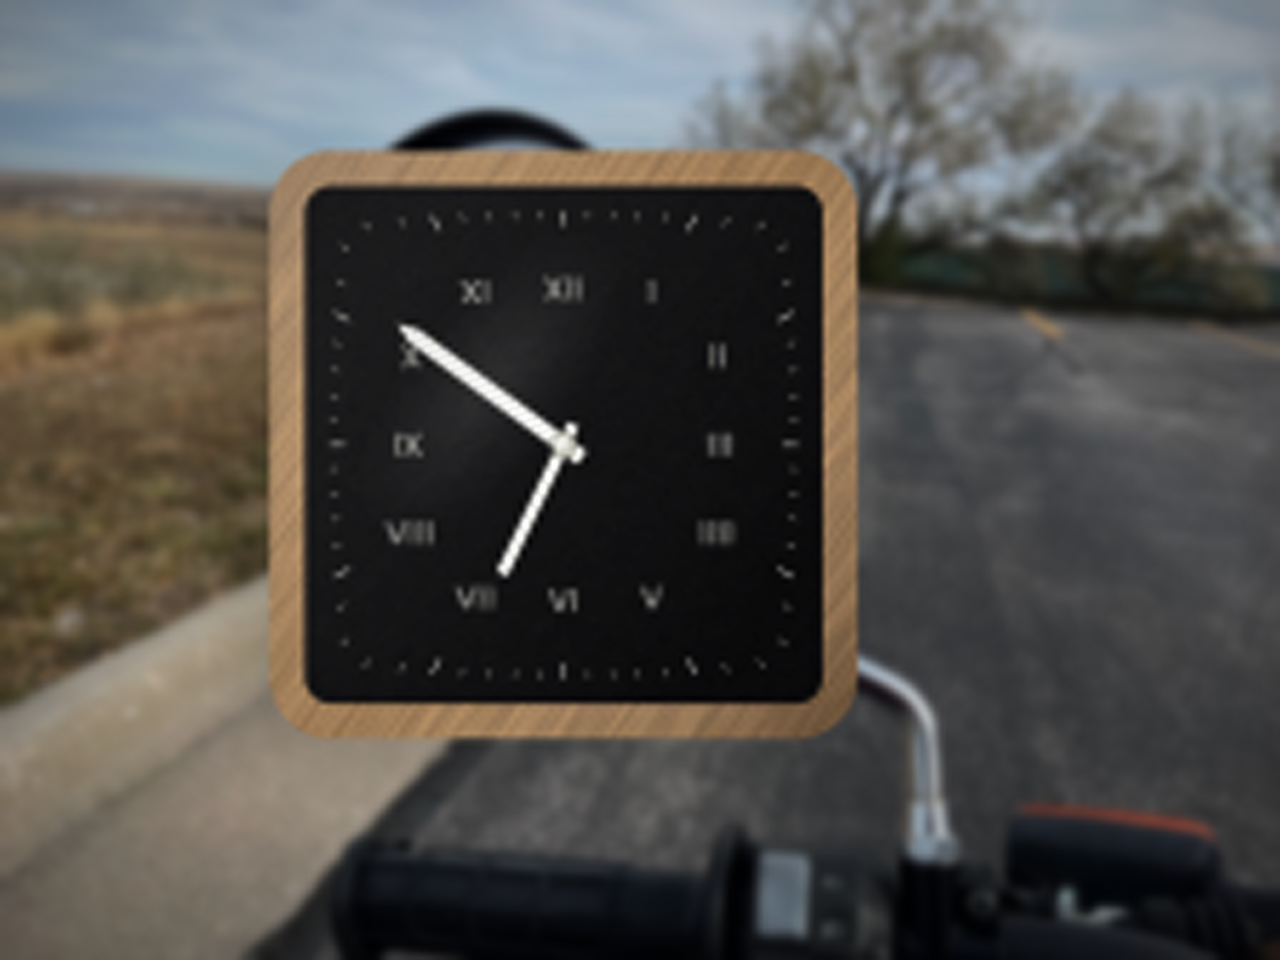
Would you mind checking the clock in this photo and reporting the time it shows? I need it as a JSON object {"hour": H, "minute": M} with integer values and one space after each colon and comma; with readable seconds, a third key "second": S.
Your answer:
{"hour": 6, "minute": 51}
